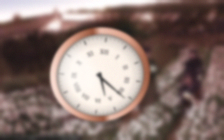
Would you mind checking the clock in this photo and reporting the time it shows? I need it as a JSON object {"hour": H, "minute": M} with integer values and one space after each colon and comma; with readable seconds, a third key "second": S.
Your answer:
{"hour": 5, "minute": 21}
